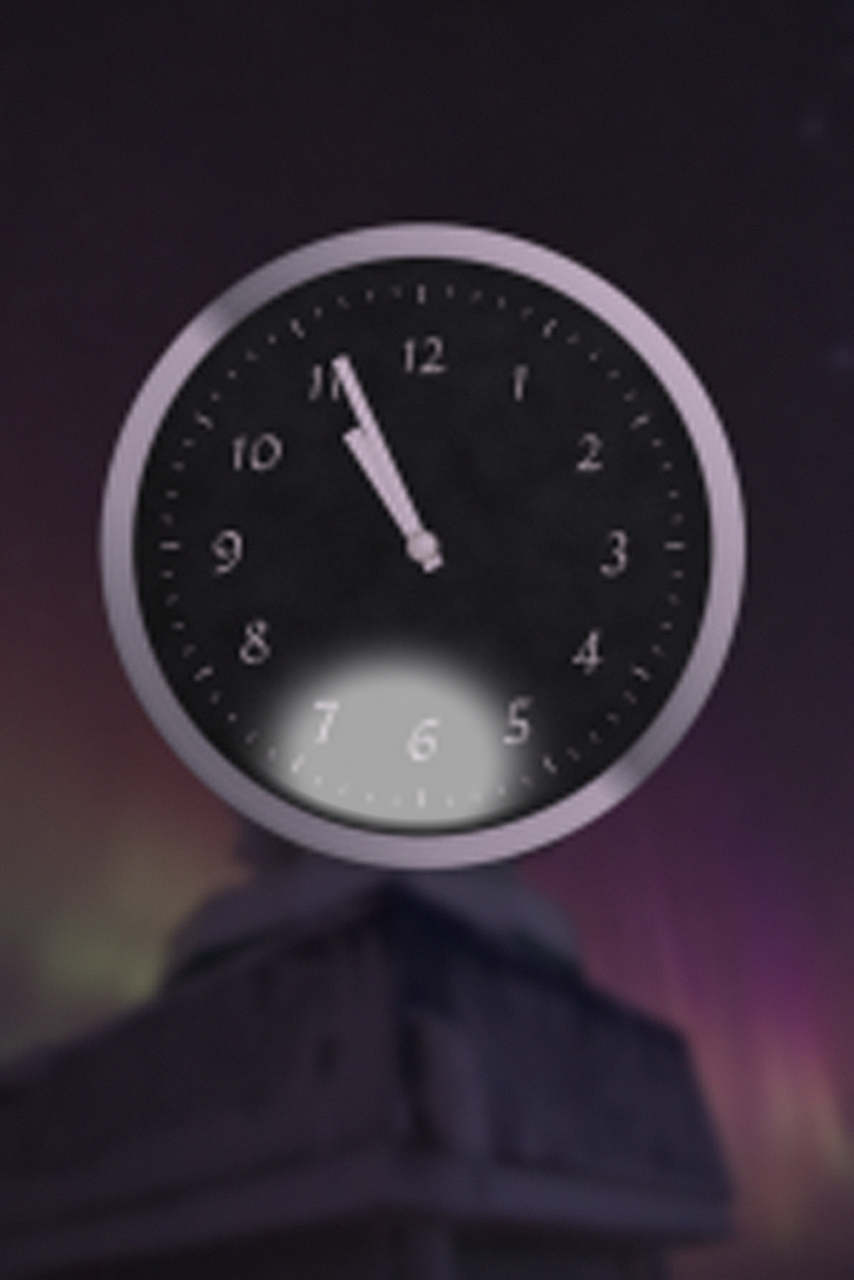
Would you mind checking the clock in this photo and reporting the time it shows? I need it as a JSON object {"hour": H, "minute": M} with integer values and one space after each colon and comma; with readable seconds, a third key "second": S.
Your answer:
{"hour": 10, "minute": 56}
